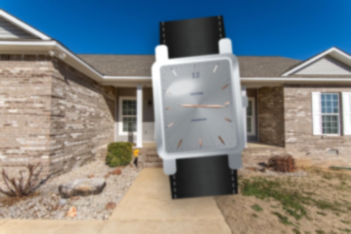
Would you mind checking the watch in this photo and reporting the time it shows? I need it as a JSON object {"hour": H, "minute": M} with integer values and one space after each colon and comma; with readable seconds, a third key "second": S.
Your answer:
{"hour": 9, "minute": 16}
